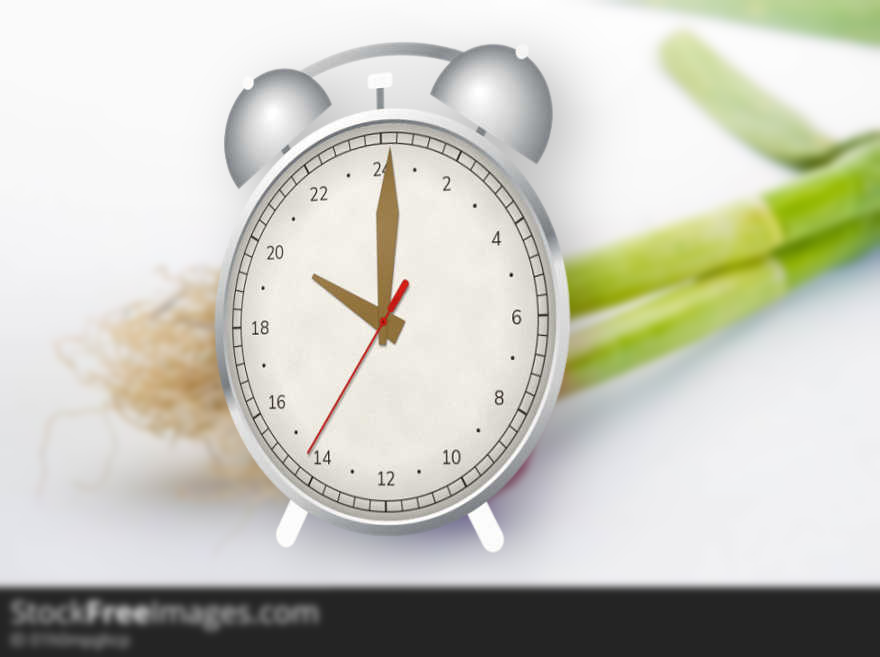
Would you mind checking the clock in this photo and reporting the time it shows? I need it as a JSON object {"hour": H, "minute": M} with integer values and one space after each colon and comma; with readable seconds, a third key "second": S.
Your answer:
{"hour": 20, "minute": 0, "second": 36}
